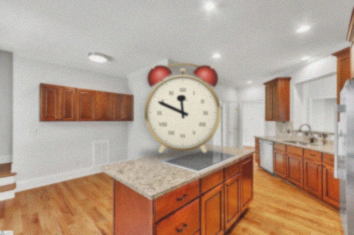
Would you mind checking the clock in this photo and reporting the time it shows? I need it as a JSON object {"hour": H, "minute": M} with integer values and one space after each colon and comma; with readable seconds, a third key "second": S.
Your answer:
{"hour": 11, "minute": 49}
